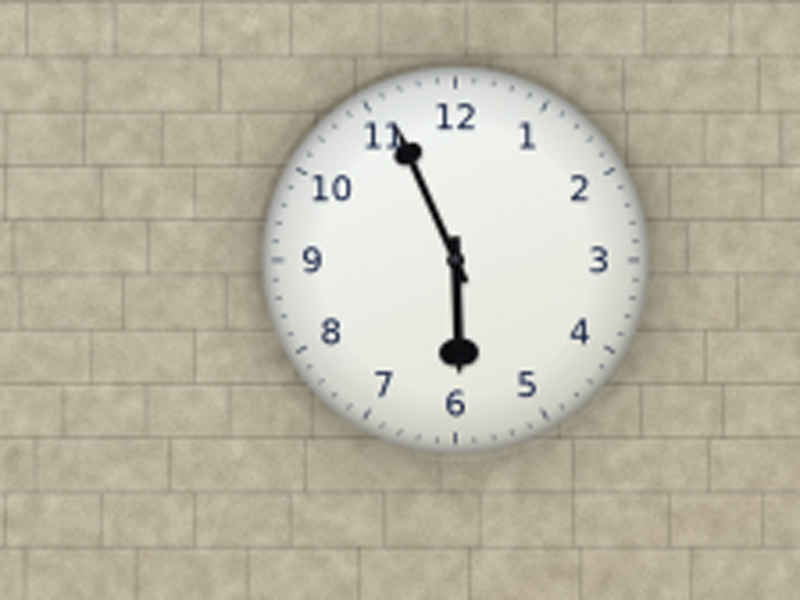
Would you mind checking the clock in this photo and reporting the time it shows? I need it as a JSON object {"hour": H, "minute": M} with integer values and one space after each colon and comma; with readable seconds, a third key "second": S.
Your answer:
{"hour": 5, "minute": 56}
